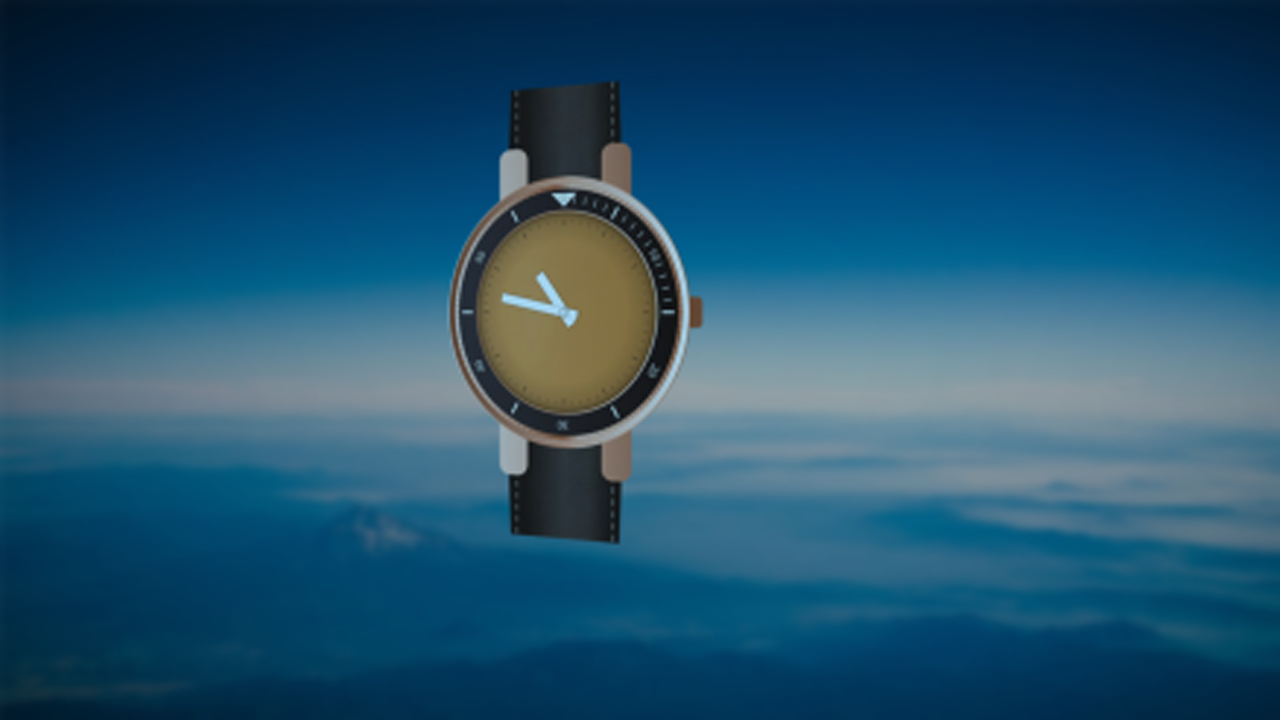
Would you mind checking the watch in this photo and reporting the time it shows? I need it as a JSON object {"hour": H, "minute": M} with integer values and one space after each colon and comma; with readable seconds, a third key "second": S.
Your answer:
{"hour": 10, "minute": 47}
